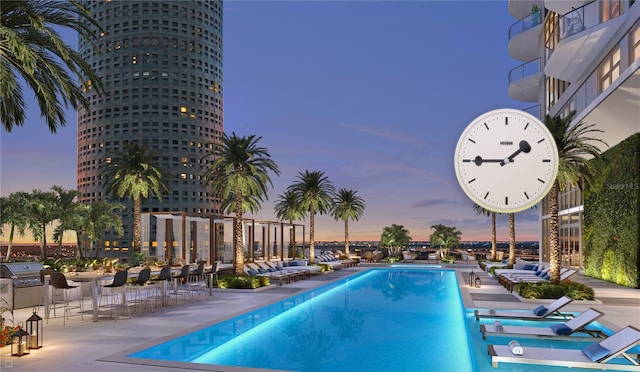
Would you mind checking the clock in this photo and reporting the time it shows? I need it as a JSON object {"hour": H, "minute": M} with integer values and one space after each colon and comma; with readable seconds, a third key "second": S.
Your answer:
{"hour": 1, "minute": 45}
